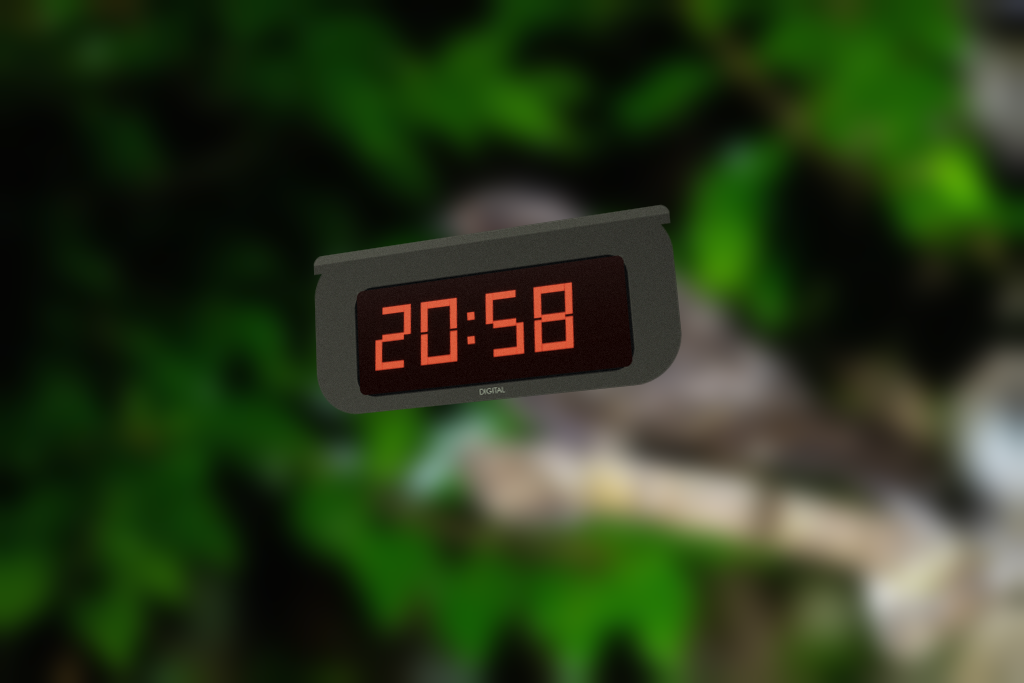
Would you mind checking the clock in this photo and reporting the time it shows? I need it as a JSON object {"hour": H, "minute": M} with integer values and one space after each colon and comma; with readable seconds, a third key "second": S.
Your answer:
{"hour": 20, "minute": 58}
